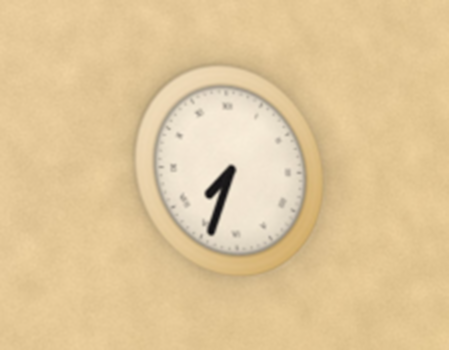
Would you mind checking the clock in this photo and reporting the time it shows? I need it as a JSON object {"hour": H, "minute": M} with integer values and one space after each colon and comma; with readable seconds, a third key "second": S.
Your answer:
{"hour": 7, "minute": 34}
